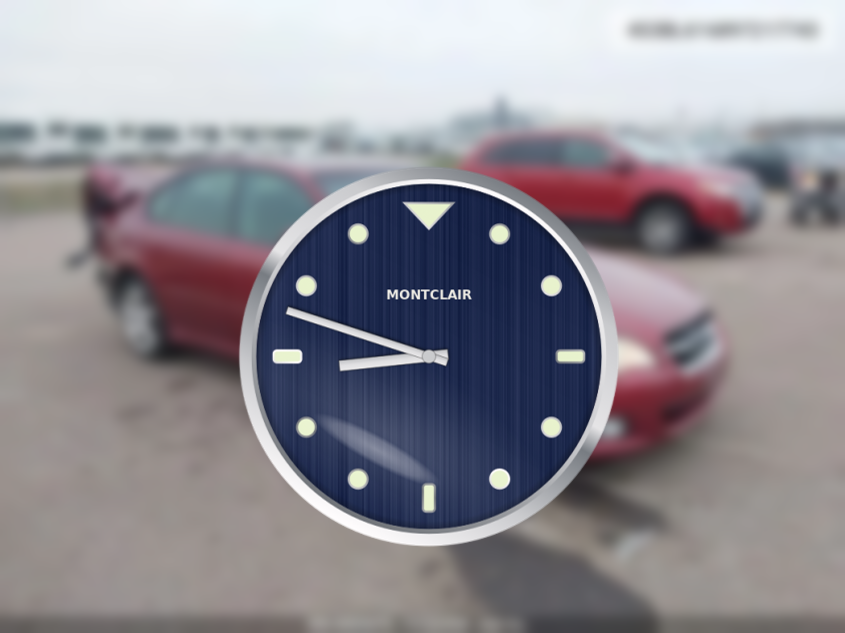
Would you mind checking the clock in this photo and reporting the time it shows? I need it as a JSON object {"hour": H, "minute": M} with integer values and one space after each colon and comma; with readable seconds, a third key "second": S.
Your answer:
{"hour": 8, "minute": 48}
